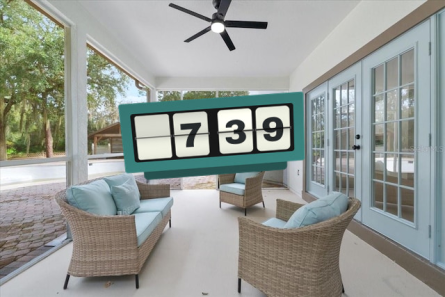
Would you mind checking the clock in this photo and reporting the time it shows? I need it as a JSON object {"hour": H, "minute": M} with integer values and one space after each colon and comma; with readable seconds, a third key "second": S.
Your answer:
{"hour": 7, "minute": 39}
